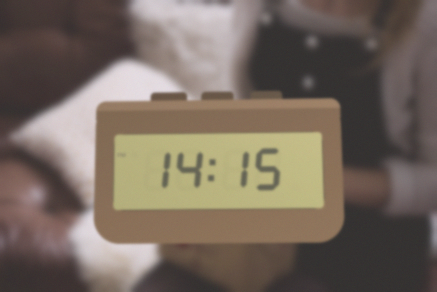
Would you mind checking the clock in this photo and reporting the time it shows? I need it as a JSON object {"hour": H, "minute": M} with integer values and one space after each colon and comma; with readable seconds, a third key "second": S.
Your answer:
{"hour": 14, "minute": 15}
